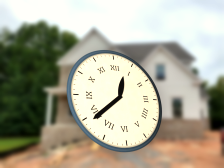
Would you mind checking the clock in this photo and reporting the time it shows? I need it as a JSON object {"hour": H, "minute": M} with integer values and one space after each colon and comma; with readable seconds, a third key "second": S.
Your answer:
{"hour": 12, "minute": 39}
